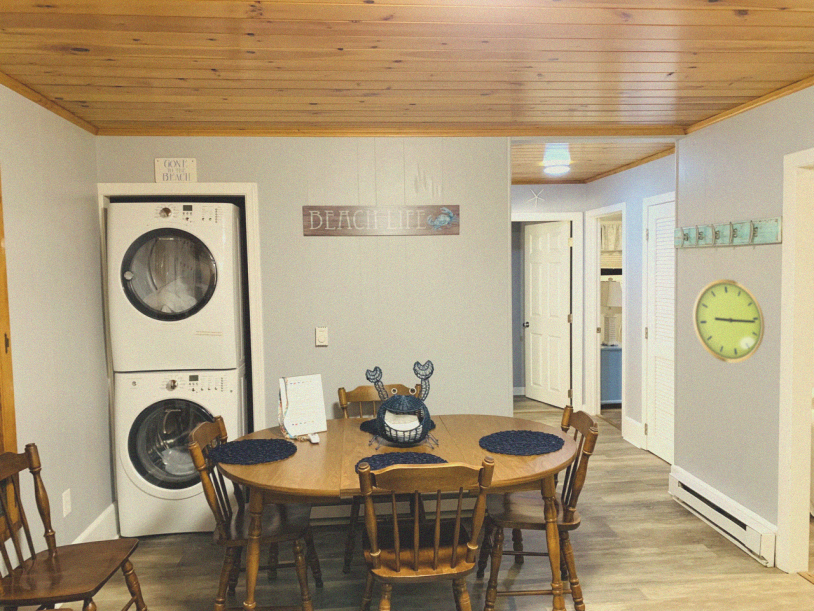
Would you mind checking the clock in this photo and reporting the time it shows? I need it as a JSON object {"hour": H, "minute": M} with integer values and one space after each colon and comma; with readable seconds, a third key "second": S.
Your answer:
{"hour": 9, "minute": 16}
